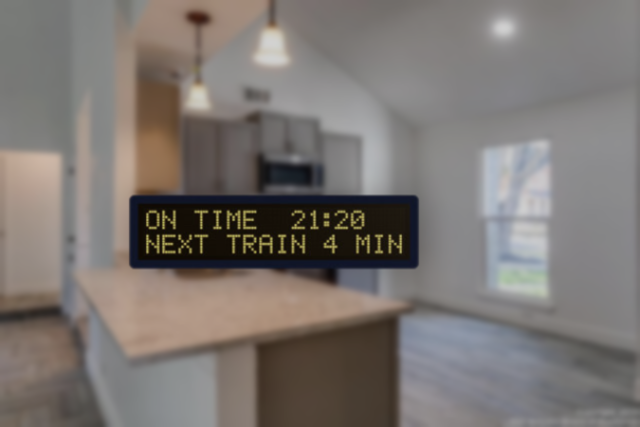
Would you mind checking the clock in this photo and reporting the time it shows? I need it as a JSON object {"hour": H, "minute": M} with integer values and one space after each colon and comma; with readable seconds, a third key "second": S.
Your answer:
{"hour": 21, "minute": 20}
